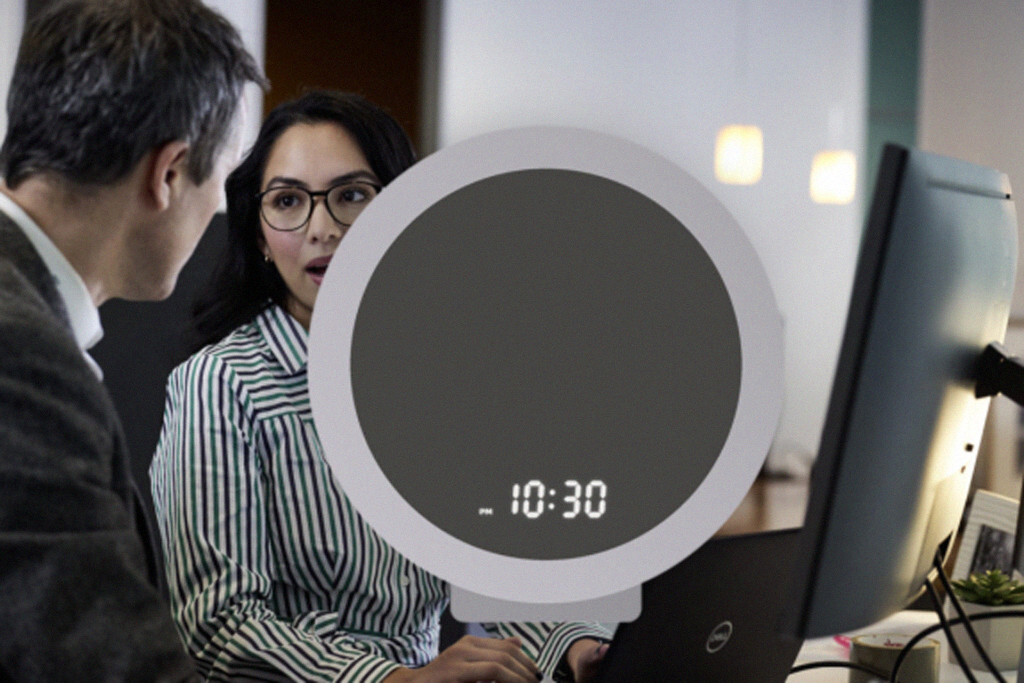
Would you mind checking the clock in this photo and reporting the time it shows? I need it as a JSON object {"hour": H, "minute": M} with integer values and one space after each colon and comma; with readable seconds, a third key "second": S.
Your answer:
{"hour": 10, "minute": 30}
